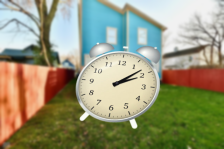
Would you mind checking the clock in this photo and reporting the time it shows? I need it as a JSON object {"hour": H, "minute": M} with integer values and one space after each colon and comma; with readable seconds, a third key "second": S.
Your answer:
{"hour": 2, "minute": 8}
